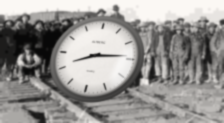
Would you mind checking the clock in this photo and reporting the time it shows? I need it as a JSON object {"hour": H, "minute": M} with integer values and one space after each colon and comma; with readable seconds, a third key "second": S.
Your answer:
{"hour": 8, "minute": 14}
